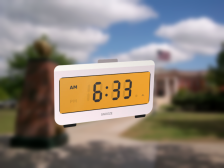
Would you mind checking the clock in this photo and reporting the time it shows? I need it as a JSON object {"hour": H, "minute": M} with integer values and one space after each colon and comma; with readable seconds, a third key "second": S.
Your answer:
{"hour": 6, "minute": 33}
